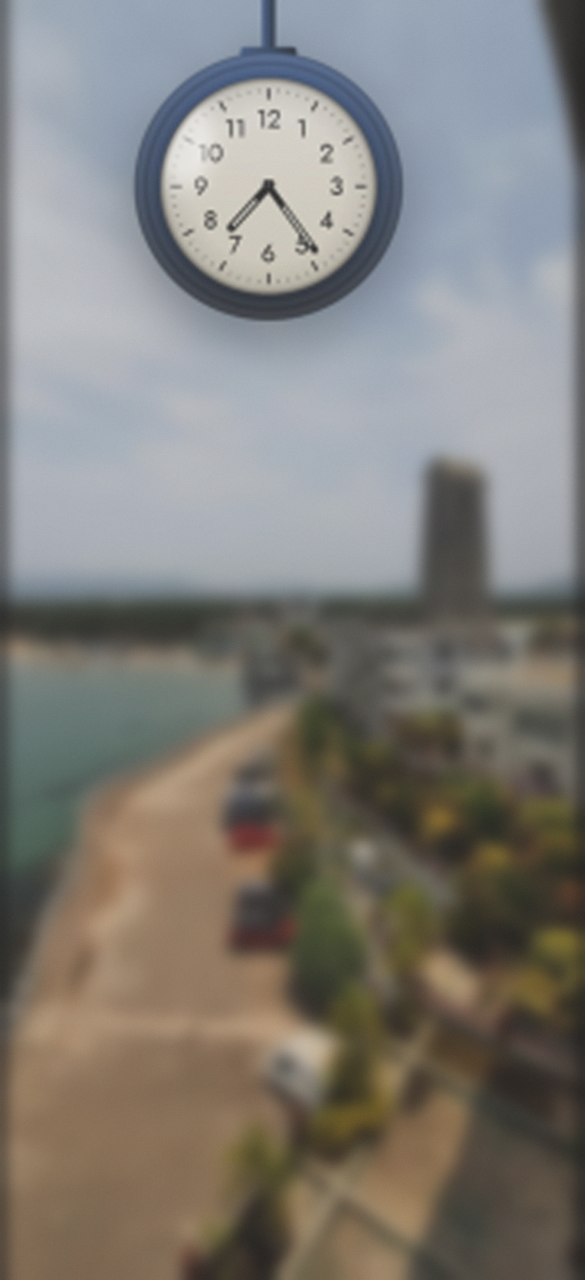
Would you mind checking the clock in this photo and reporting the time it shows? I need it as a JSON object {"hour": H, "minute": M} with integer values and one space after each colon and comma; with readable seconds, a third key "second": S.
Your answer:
{"hour": 7, "minute": 24}
